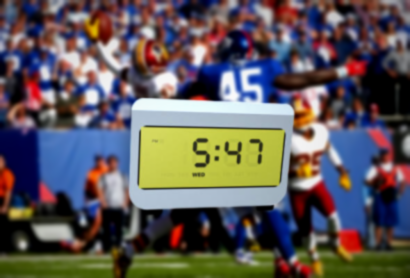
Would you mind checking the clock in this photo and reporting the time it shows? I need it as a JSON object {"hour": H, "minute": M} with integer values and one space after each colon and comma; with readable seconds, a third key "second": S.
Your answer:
{"hour": 5, "minute": 47}
